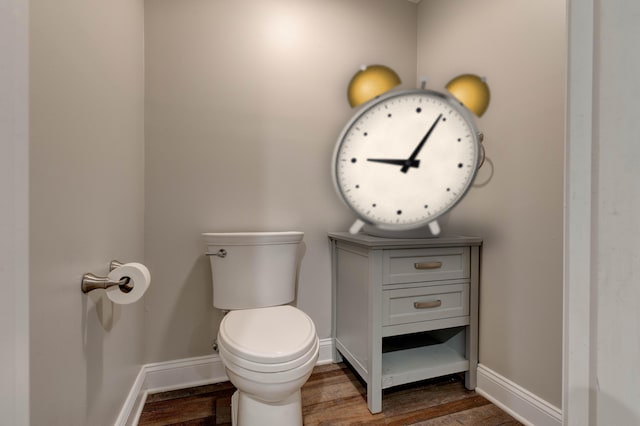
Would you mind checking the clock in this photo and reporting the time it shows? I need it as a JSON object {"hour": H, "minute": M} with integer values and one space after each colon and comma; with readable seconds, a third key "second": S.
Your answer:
{"hour": 9, "minute": 4}
